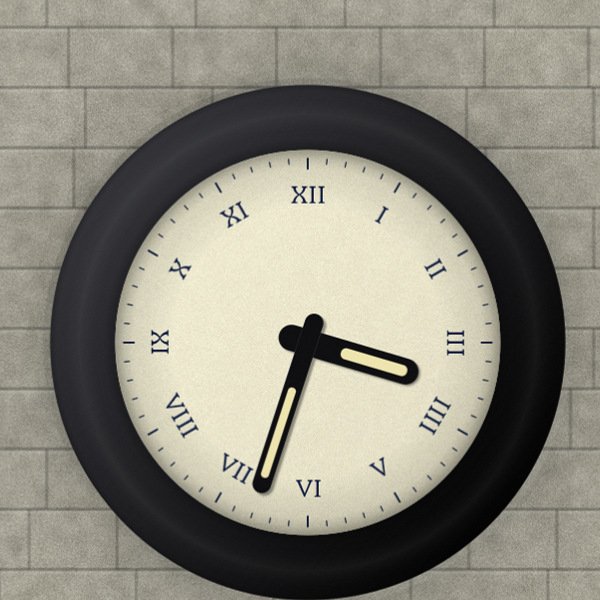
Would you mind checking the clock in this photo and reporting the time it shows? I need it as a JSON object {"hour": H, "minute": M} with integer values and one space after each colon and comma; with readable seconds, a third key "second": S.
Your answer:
{"hour": 3, "minute": 33}
